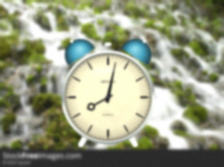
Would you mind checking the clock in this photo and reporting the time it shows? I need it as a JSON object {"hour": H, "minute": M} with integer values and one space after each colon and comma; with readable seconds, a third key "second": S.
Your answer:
{"hour": 8, "minute": 2}
